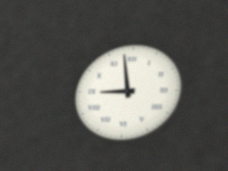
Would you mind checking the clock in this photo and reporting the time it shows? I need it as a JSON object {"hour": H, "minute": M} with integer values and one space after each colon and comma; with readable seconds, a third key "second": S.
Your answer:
{"hour": 8, "minute": 58}
